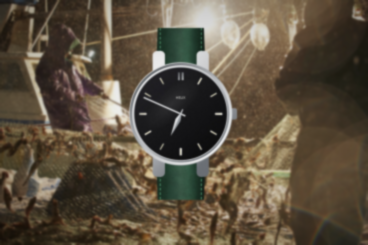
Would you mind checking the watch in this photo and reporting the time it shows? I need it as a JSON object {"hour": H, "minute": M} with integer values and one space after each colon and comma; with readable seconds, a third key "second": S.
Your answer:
{"hour": 6, "minute": 49}
